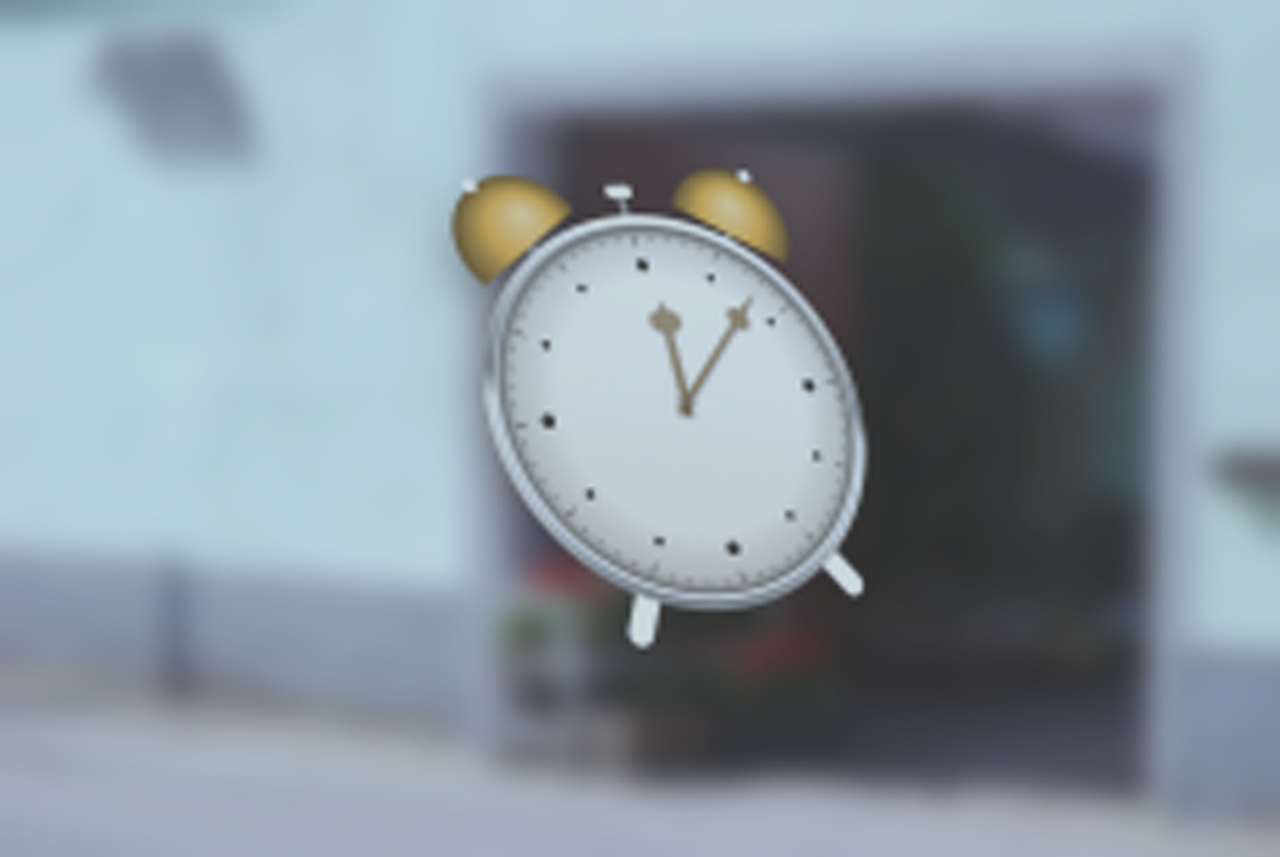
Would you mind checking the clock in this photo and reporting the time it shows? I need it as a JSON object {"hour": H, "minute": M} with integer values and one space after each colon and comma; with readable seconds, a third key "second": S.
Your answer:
{"hour": 12, "minute": 8}
